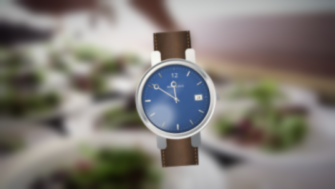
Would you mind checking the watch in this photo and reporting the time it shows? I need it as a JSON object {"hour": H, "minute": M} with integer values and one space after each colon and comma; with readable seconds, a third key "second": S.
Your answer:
{"hour": 11, "minute": 51}
